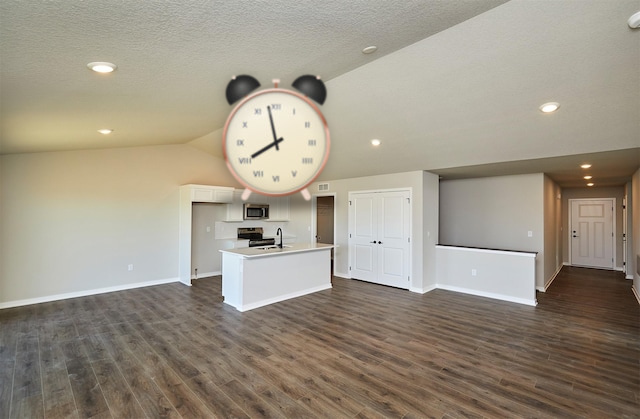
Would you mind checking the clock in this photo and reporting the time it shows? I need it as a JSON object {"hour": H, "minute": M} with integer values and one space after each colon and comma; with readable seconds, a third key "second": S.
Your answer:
{"hour": 7, "minute": 58}
